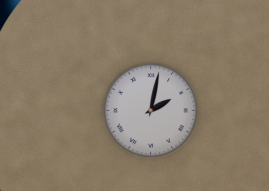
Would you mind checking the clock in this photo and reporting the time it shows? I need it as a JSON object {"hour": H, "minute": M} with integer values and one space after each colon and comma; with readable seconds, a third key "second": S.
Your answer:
{"hour": 2, "minute": 2}
